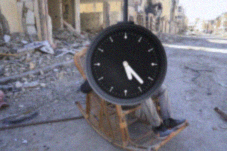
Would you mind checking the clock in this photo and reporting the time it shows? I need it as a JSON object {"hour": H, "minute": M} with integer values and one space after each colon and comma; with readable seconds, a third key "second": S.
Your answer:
{"hour": 5, "minute": 23}
